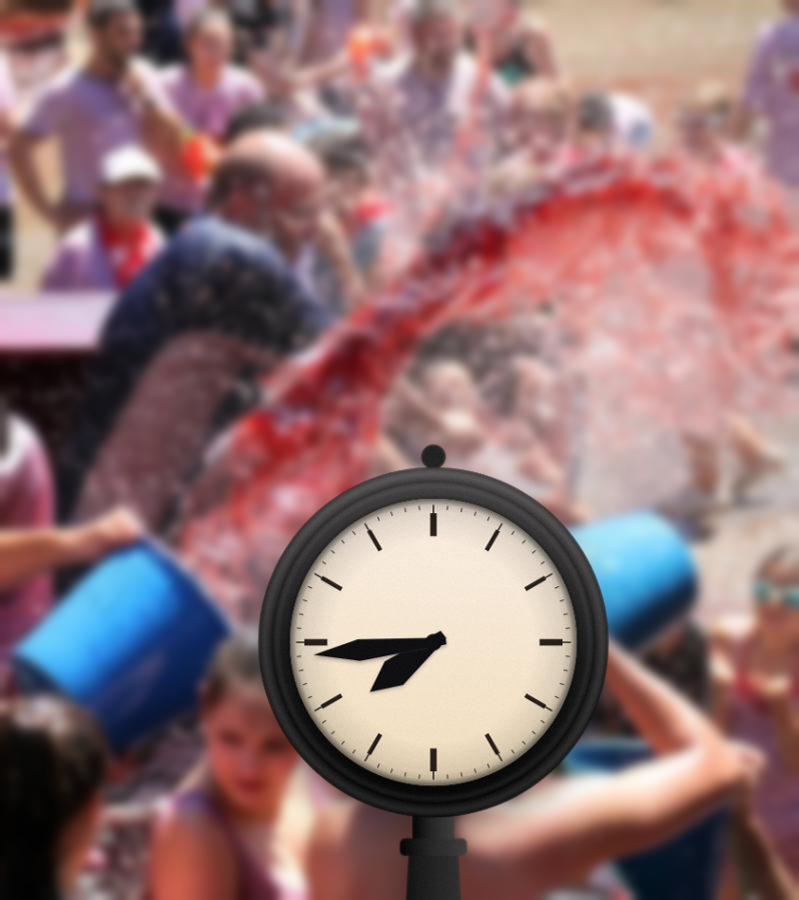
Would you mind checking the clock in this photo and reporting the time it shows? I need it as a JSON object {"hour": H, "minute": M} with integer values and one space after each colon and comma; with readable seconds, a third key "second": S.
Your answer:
{"hour": 7, "minute": 44}
